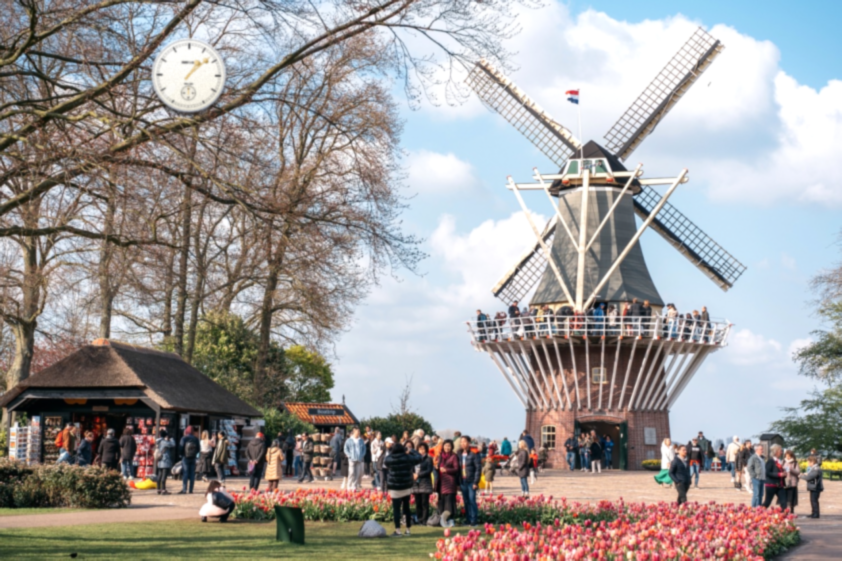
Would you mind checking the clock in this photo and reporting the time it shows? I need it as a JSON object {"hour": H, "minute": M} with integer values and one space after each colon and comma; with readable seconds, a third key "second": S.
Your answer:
{"hour": 1, "minute": 8}
